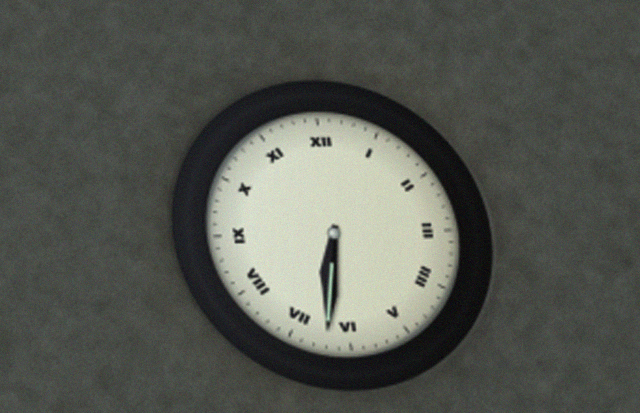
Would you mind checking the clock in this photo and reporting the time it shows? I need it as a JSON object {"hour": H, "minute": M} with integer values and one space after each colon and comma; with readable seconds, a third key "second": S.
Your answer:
{"hour": 6, "minute": 32}
